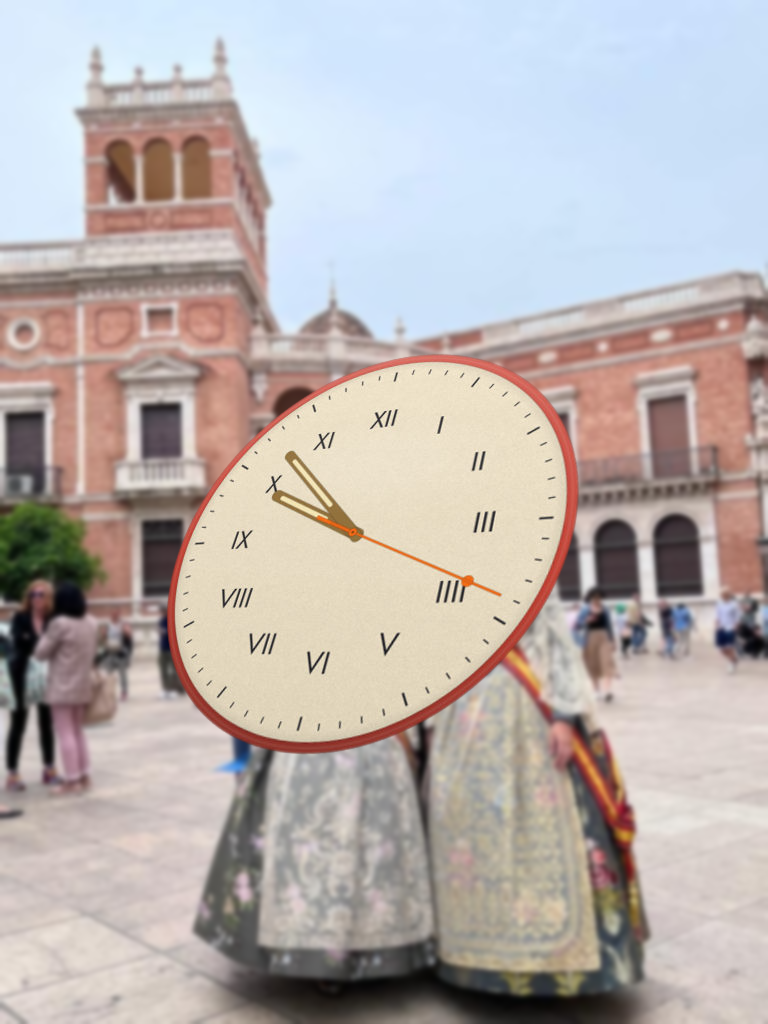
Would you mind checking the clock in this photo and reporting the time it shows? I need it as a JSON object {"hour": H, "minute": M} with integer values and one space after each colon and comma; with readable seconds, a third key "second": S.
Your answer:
{"hour": 9, "minute": 52, "second": 19}
